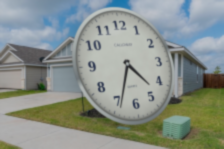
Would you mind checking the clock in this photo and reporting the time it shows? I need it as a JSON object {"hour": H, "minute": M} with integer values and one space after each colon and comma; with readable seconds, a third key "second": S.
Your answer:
{"hour": 4, "minute": 34}
